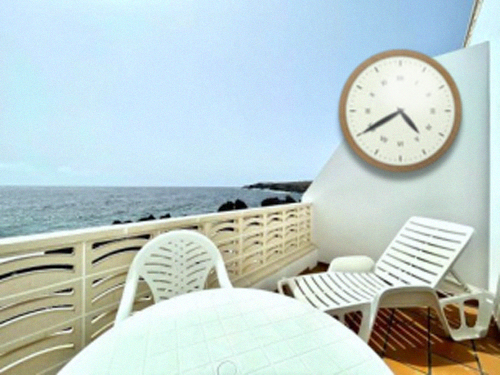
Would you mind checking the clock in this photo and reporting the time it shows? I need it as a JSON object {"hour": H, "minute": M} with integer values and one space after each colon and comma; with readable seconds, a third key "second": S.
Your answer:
{"hour": 4, "minute": 40}
